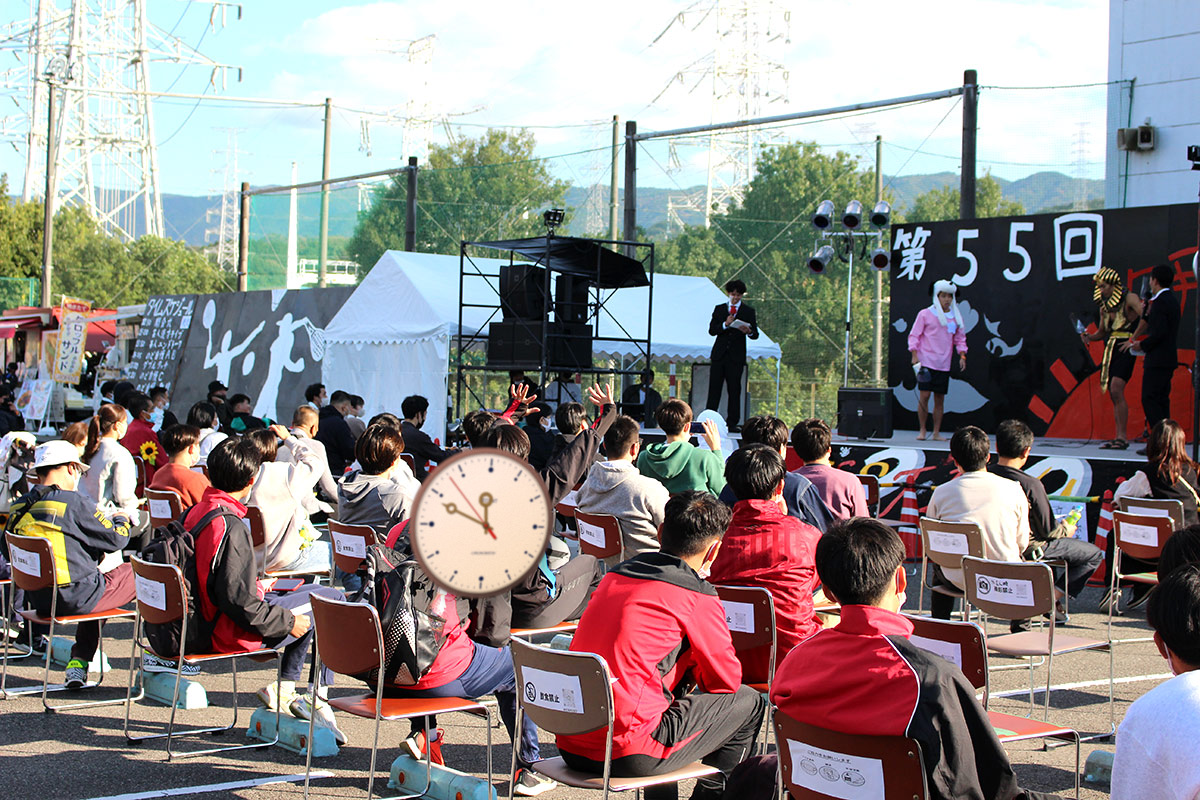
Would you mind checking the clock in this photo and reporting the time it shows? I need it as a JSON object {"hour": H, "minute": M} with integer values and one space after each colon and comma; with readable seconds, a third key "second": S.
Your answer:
{"hour": 11, "minute": 48, "second": 53}
